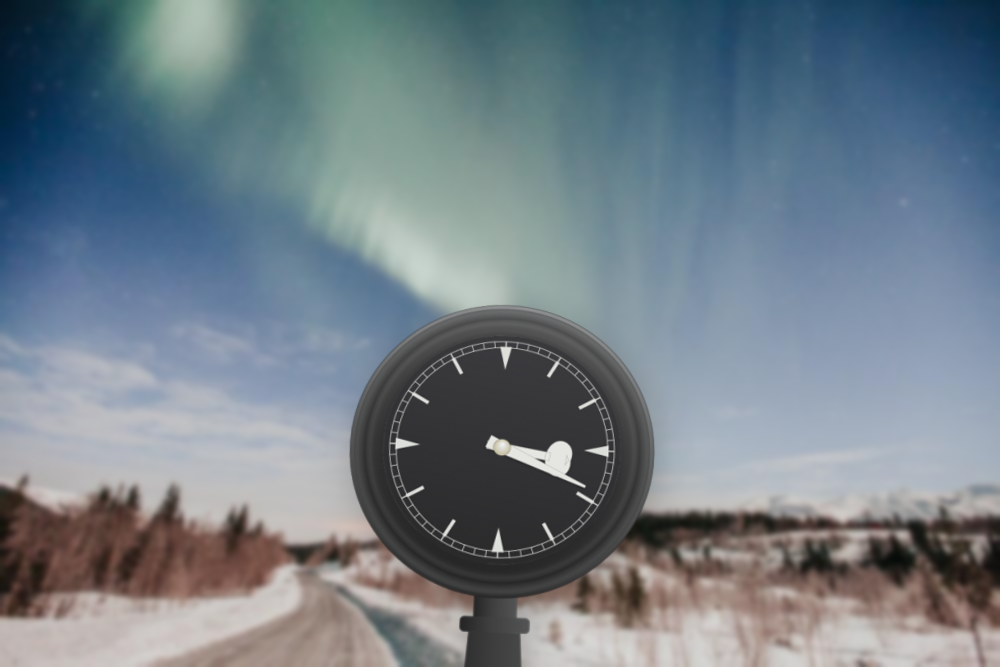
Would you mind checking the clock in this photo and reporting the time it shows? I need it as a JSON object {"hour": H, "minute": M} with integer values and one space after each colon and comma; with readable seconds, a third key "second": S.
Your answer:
{"hour": 3, "minute": 19}
